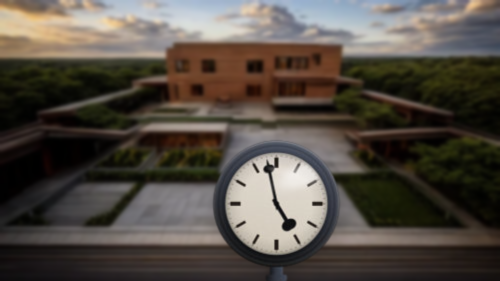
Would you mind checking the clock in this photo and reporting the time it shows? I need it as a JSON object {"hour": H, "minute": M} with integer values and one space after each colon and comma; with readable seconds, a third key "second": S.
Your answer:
{"hour": 4, "minute": 58}
